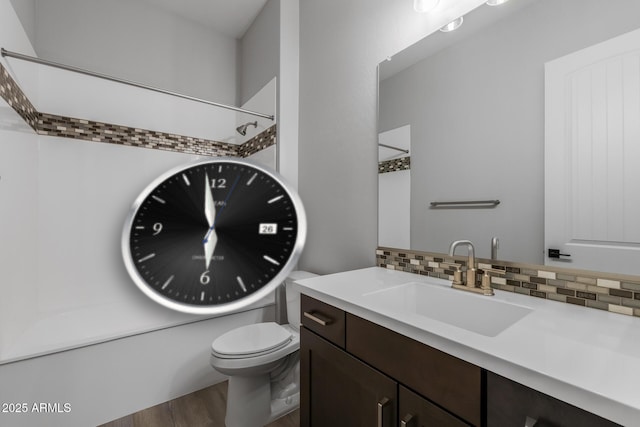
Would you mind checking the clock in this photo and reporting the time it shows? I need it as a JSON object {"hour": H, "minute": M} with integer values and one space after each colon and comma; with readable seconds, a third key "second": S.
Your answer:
{"hour": 5, "minute": 58, "second": 3}
